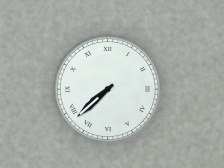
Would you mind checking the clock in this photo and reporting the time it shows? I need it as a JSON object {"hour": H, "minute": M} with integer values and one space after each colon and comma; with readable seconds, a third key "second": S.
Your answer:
{"hour": 7, "minute": 38}
